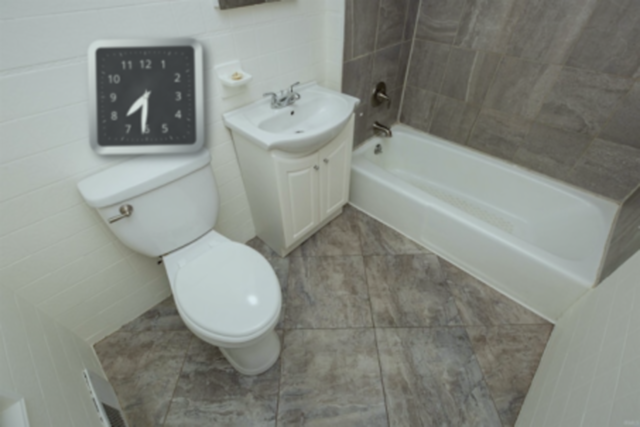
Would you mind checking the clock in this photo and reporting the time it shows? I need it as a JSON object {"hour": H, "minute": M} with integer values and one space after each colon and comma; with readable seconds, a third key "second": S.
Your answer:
{"hour": 7, "minute": 31}
